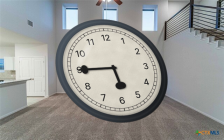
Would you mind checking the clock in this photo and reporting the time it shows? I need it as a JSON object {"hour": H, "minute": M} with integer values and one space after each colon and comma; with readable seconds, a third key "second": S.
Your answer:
{"hour": 5, "minute": 45}
